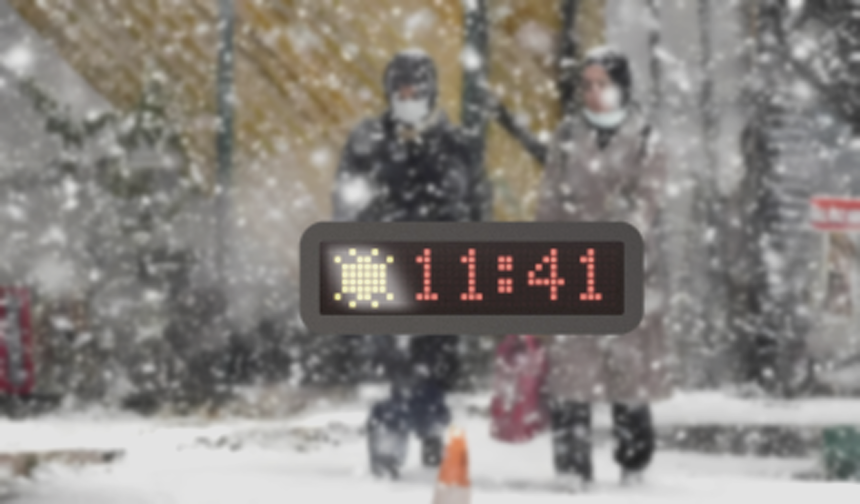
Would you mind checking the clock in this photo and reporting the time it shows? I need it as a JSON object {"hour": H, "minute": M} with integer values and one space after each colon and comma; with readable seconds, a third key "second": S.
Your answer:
{"hour": 11, "minute": 41}
